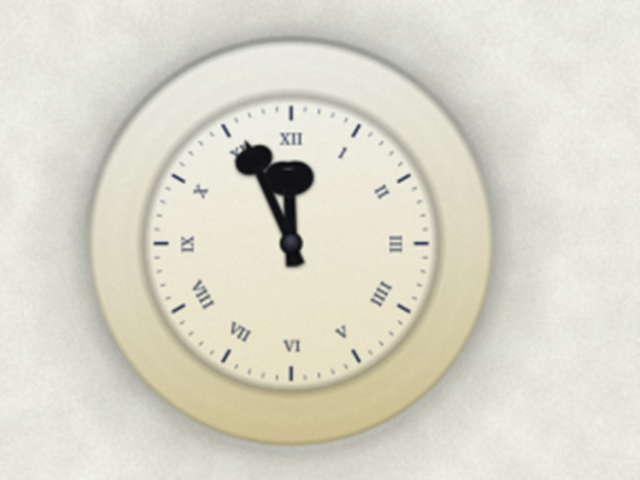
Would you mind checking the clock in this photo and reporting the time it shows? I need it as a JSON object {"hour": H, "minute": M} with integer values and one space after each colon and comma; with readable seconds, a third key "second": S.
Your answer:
{"hour": 11, "minute": 56}
